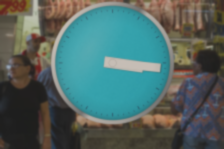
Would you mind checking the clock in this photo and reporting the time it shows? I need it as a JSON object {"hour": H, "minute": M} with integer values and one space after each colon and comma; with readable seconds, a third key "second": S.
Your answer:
{"hour": 3, "minute": 16}
